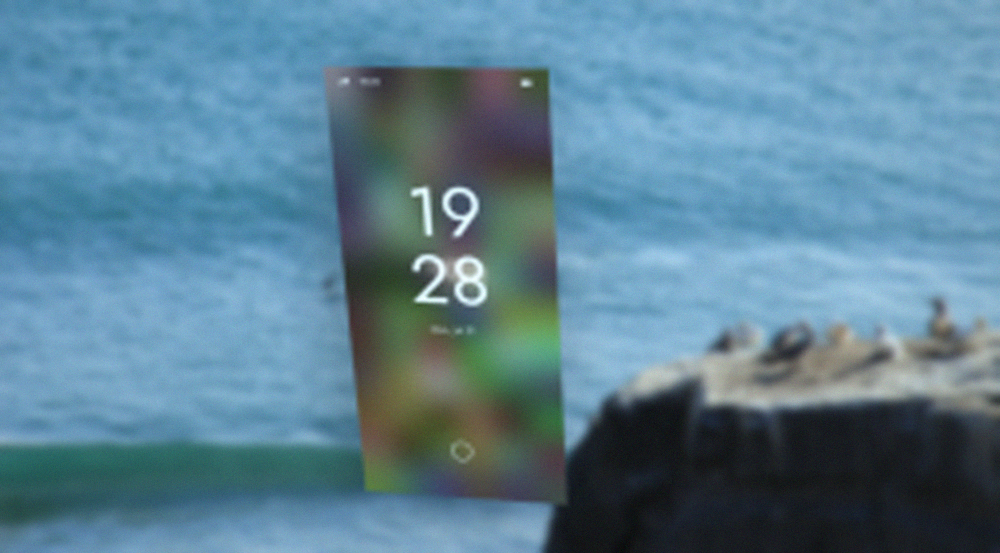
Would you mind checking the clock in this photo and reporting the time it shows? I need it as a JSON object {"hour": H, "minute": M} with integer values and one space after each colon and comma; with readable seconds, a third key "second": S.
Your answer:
{"hour": 19, "minute": 28}
